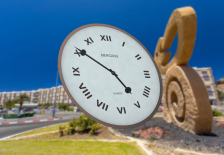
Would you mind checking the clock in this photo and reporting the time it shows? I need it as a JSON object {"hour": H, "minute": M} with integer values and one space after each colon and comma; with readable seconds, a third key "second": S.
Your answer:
{"hour": 4, "minute": 51}
